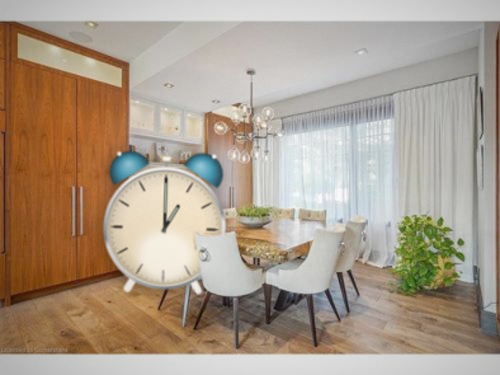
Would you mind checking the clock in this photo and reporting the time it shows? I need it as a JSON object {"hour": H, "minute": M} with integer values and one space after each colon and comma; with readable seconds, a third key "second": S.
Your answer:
{"hour": 1, "minute": 0}
